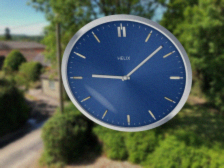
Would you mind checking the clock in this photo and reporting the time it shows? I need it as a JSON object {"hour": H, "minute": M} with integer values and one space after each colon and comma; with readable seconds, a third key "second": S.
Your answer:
{"hour": 9, "minute": 8}
